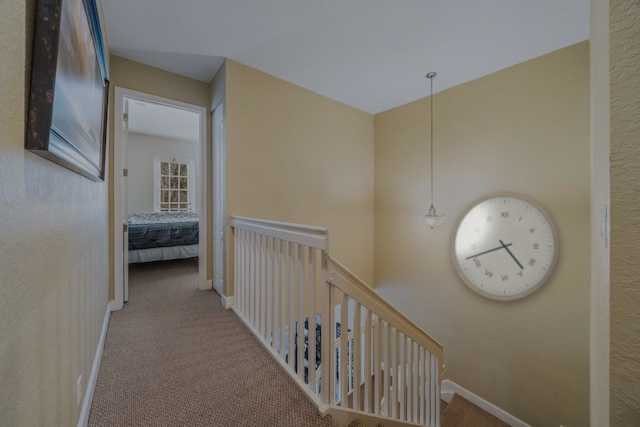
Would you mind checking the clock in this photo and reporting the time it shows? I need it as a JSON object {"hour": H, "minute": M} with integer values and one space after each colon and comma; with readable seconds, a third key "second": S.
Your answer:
{"hour": 4, "minute": 42}
